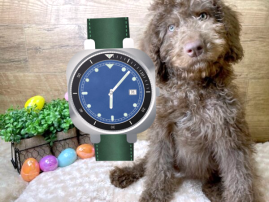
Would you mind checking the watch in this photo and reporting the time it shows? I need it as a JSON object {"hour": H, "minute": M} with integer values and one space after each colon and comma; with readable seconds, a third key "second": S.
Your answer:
{"hour": 6, "minute": 7}
